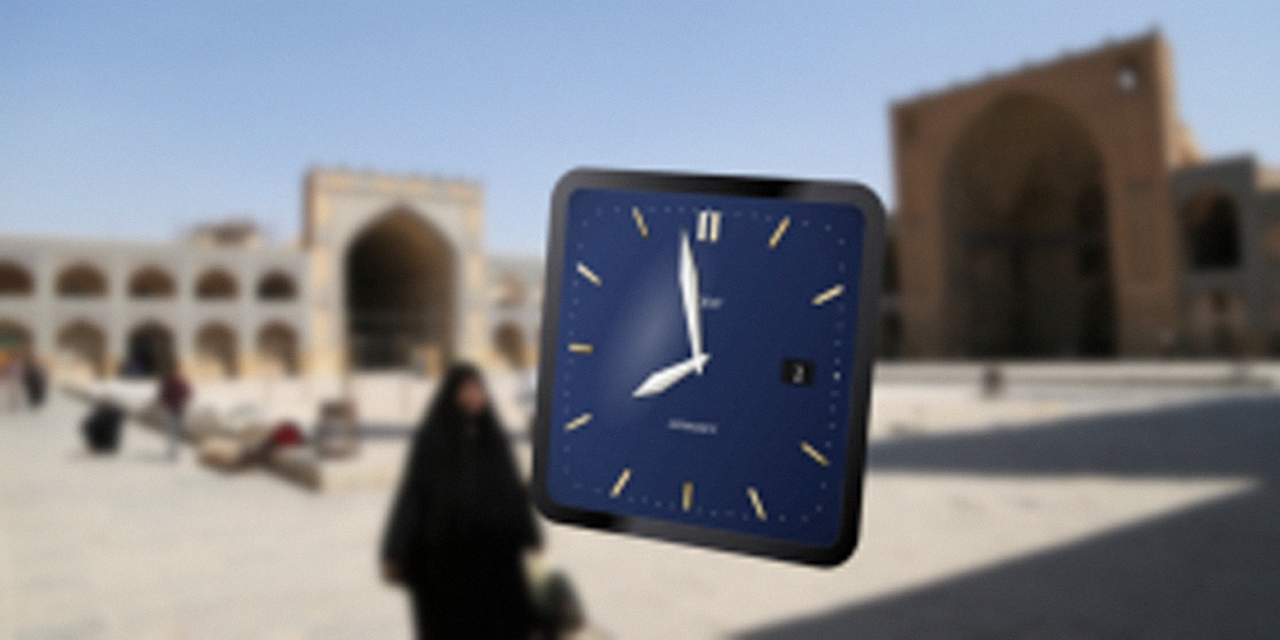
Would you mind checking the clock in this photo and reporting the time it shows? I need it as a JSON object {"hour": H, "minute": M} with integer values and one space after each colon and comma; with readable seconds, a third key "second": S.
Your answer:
{"hour": 7, "minute": 58}
